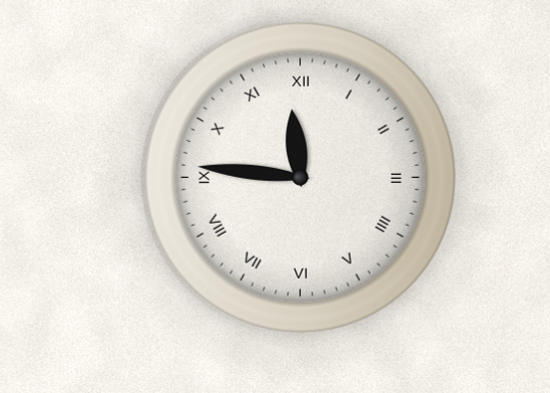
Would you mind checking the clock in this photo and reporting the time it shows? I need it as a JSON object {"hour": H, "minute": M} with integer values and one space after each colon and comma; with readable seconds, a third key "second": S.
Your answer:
{"hour": 11, "minute": 46}
